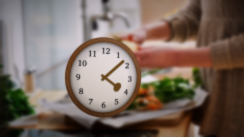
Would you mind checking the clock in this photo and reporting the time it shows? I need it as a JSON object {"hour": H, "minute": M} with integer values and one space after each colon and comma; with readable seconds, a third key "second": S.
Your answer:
{"hour": 4, "minute": 8}
